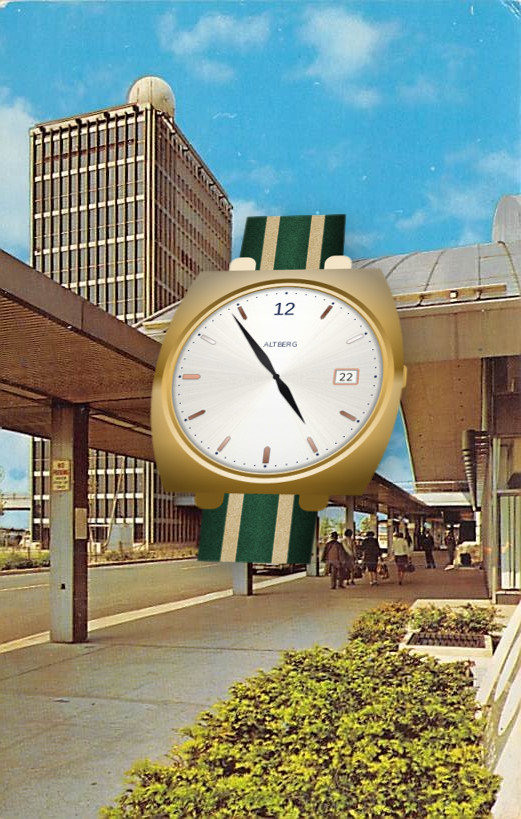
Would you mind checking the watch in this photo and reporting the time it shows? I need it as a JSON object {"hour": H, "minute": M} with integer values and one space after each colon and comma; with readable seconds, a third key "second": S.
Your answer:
{"hour": 4, "minute": 54}
